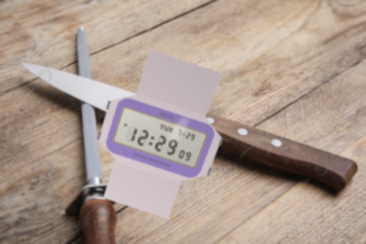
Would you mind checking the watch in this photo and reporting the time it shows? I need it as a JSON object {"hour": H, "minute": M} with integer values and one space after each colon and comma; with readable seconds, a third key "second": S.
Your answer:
{"hour": 12, "minute": 29}
